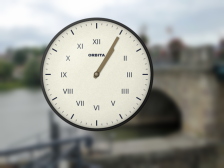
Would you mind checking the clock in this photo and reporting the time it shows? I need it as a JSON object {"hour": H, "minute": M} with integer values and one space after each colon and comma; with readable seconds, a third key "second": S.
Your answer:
{"hour": 1, "minute": 5}
